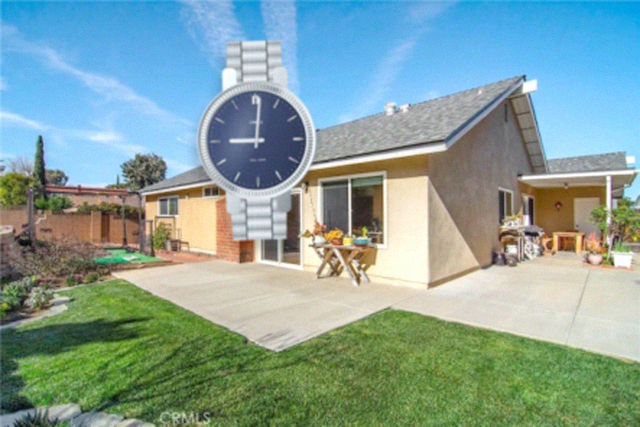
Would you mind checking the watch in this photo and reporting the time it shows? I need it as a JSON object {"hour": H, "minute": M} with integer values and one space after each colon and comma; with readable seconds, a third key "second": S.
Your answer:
{"hour": 9, "minute": 1}
